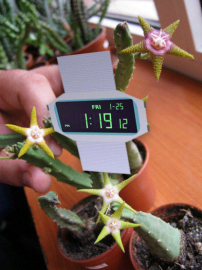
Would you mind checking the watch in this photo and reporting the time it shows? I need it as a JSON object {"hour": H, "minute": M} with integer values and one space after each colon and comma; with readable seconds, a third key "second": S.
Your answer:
{"hour": 1, "minute": 19, "second": 12}
